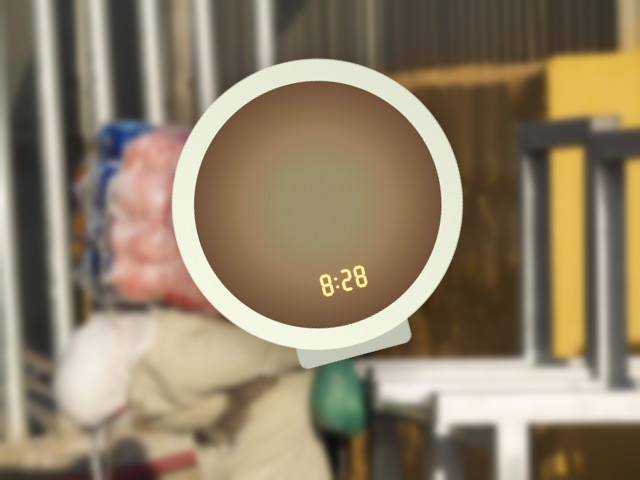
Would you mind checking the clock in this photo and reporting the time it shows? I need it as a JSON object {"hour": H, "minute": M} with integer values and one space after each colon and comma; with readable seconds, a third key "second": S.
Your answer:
{"hour": 8, "minute": 28}
